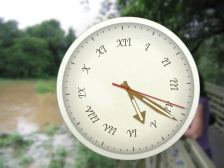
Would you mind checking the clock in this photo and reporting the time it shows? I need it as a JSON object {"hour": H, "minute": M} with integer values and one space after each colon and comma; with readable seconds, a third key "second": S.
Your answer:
{"hour": 5, "minute": 21, "second": 19}
